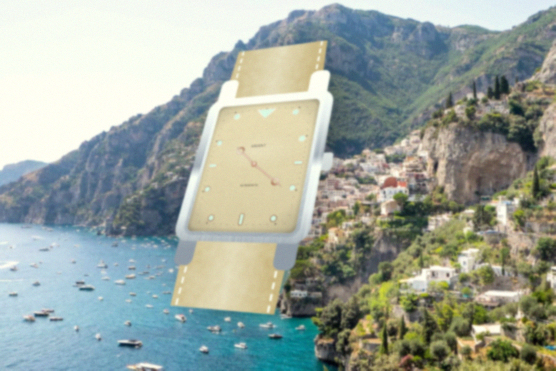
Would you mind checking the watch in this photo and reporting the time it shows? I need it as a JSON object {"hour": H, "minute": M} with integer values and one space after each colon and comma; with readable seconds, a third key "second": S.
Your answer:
{"hour": 10, "minute": 21}
